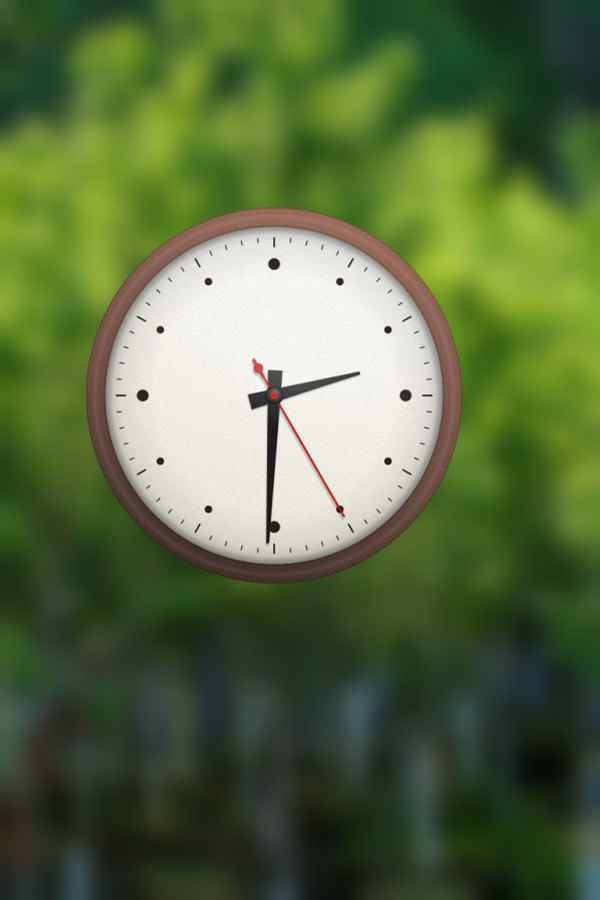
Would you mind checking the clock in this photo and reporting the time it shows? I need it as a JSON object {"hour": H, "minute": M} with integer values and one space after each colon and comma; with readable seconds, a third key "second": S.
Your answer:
{"hour": 2, "minute": 30, "second": 25}
